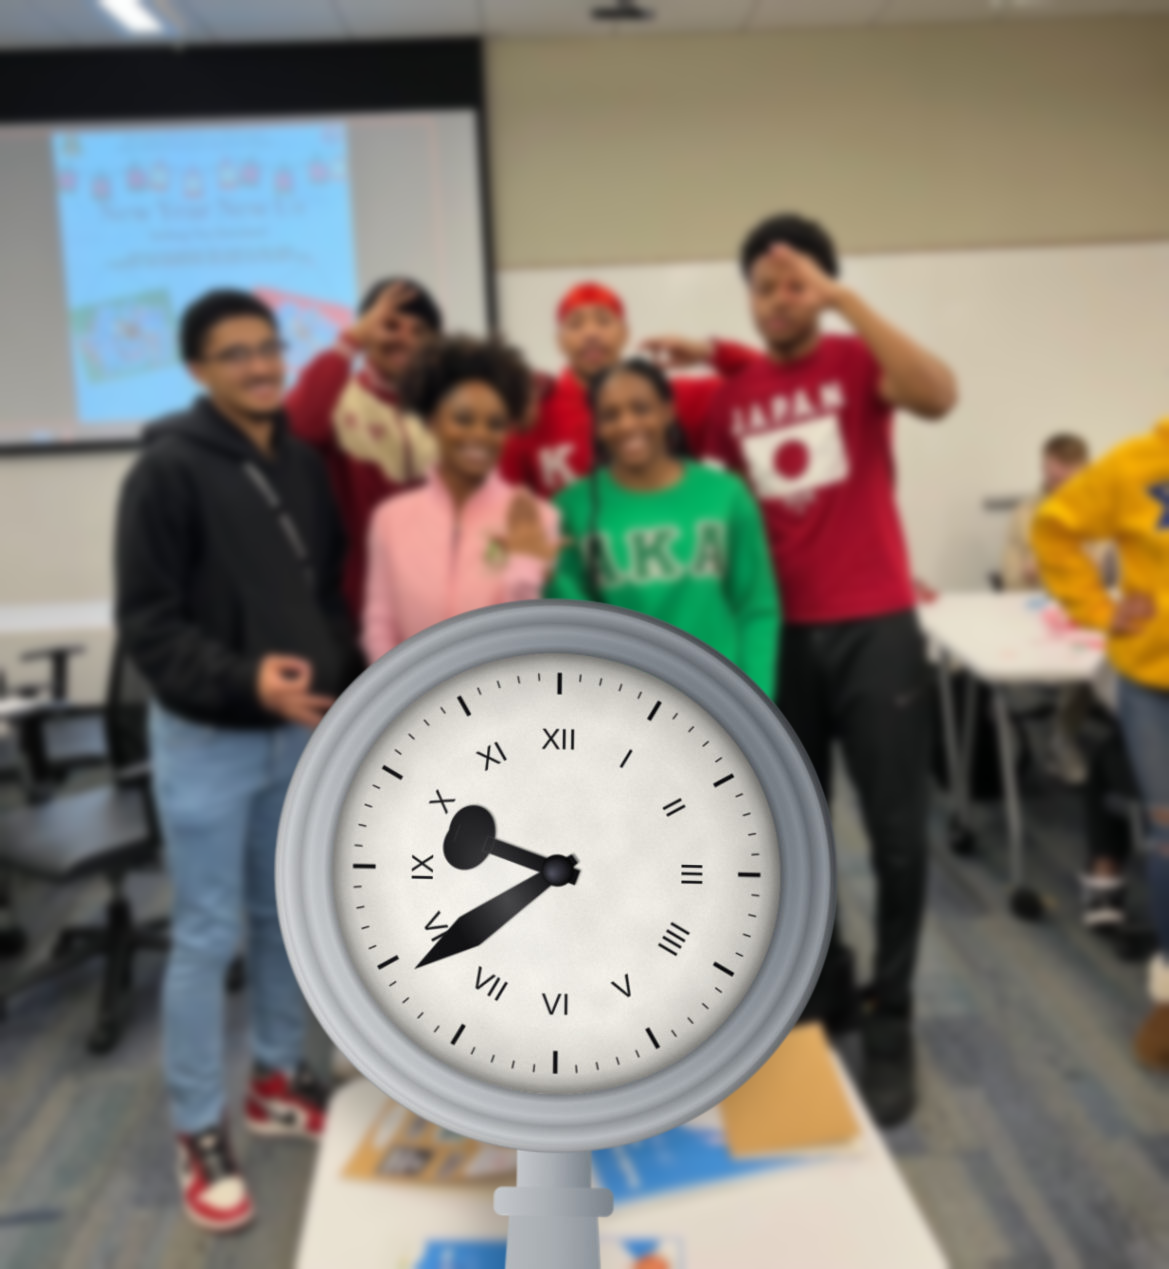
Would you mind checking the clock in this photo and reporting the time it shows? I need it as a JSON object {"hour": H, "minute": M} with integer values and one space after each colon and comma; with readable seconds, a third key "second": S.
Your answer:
{"hour": 9, "minute": 39}
